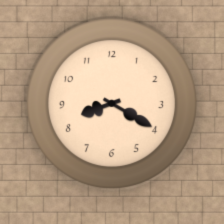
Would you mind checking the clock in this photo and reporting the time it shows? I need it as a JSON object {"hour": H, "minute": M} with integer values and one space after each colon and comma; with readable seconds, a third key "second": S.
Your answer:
{"hour": 8, "minute": 20}
